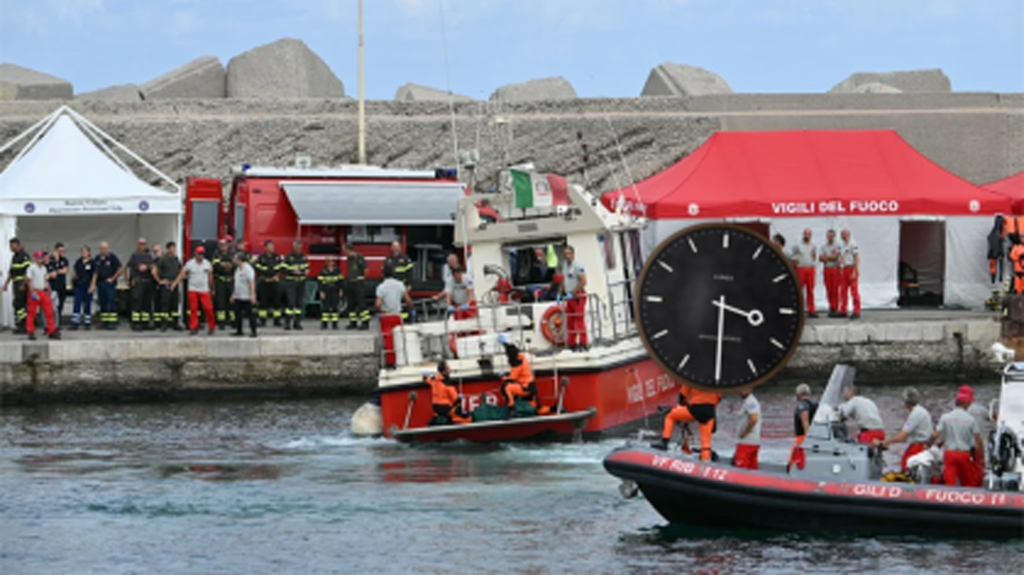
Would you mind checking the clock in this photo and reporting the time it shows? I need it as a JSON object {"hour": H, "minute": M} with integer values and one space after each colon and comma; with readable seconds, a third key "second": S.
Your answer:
{"hour": 3, "minute": 30}
